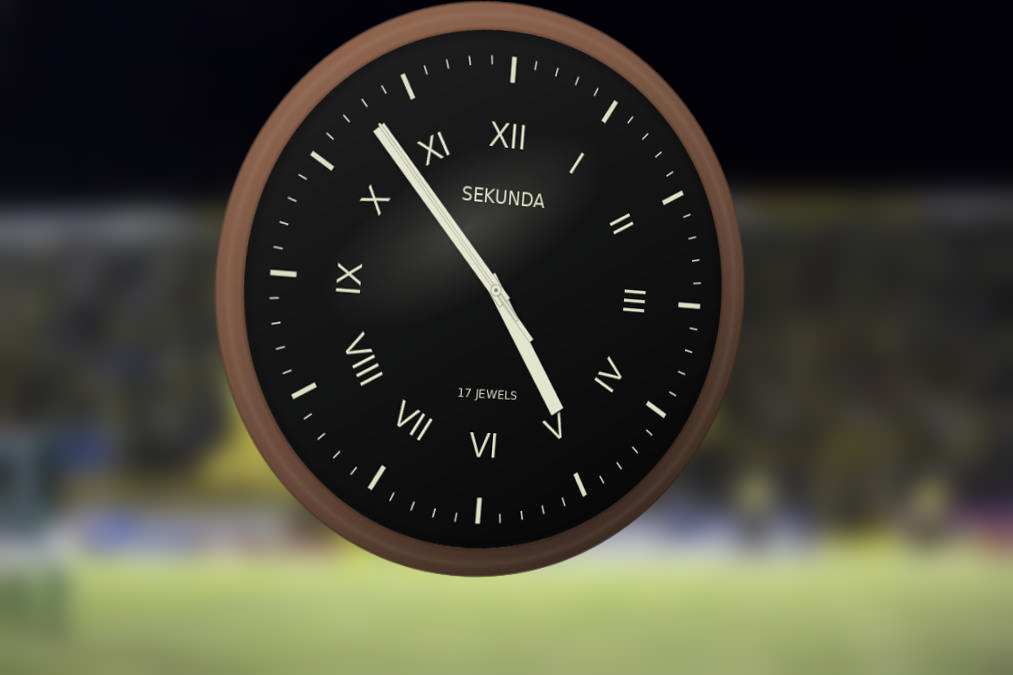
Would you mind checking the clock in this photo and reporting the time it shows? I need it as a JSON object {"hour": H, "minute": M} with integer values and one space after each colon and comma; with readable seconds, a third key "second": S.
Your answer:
{"hour": 4, "minute": 52, "second": 53}
